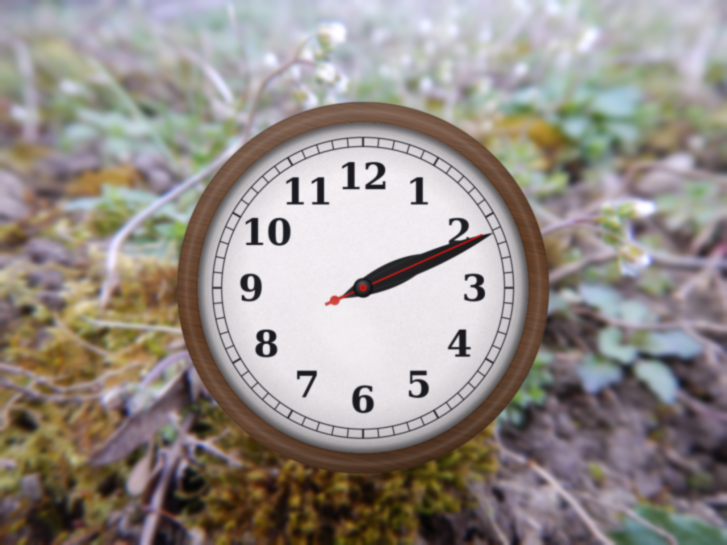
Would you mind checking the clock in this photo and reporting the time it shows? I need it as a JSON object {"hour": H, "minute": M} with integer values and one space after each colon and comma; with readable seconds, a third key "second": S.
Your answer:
{"hour": 2, "minute": 11, "second": 11}
